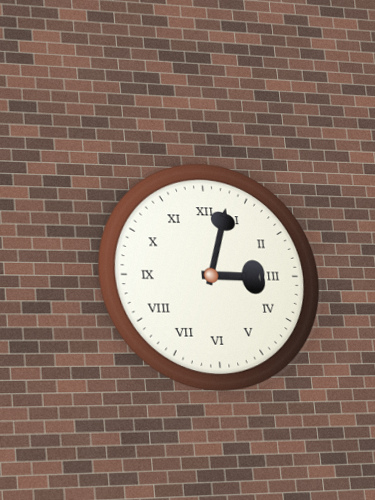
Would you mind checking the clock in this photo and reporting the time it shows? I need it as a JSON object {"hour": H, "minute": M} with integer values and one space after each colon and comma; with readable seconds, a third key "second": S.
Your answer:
{"hour": 3, "minute": 3}
